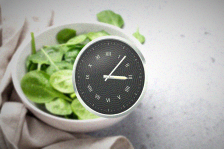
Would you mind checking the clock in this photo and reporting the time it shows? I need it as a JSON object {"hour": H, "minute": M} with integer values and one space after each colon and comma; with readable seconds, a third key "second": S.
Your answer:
{"hour": 3, "minute": 7}
